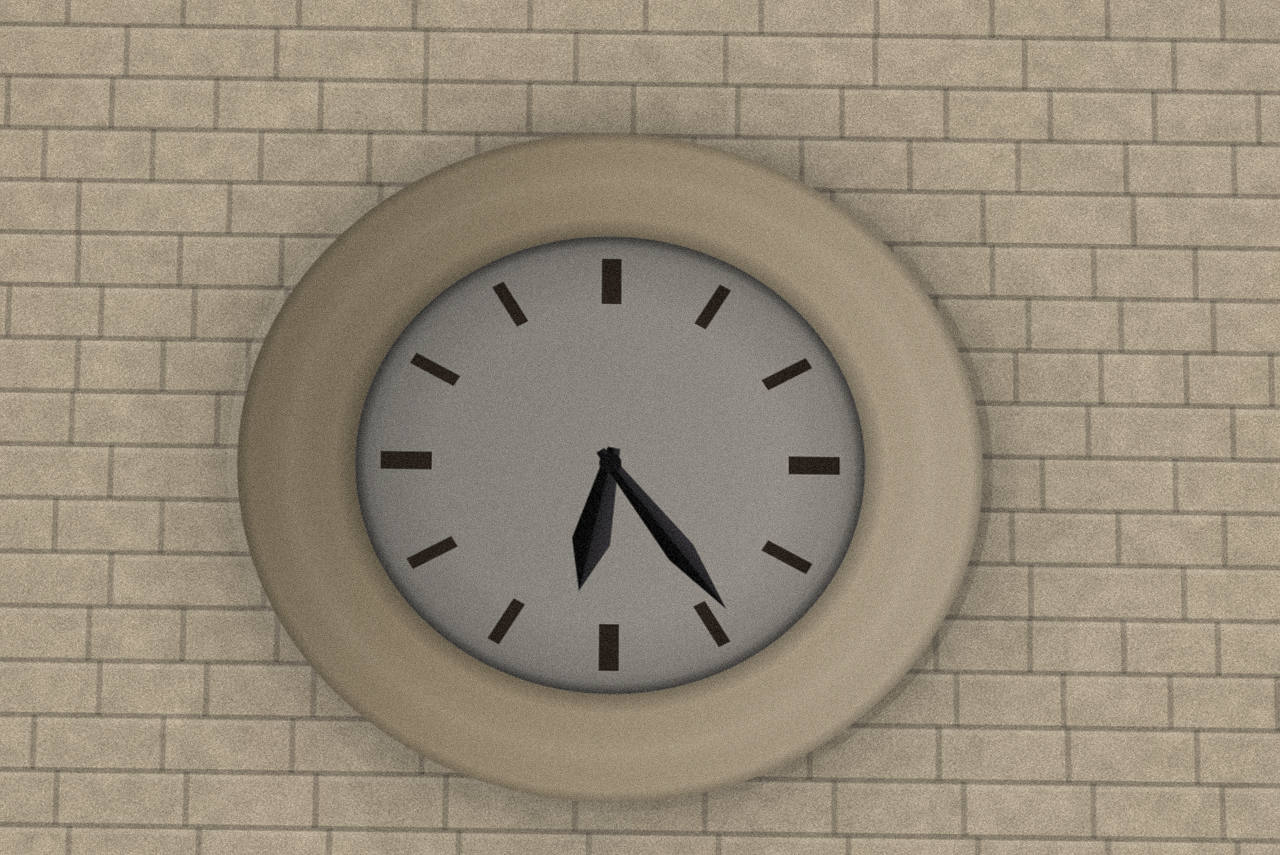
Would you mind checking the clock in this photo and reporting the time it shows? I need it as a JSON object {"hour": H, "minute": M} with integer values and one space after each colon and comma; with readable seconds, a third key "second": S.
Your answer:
{"hour": 6, "minute": 24}
